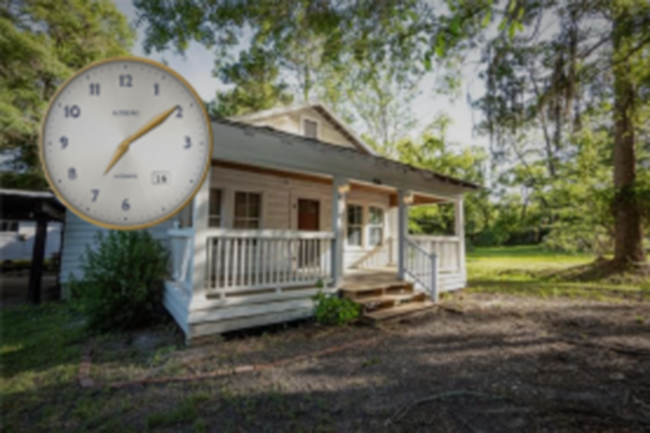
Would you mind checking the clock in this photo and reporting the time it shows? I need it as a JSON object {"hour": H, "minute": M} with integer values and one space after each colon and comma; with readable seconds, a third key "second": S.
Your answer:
{"hour": 7, "minute": 9}
